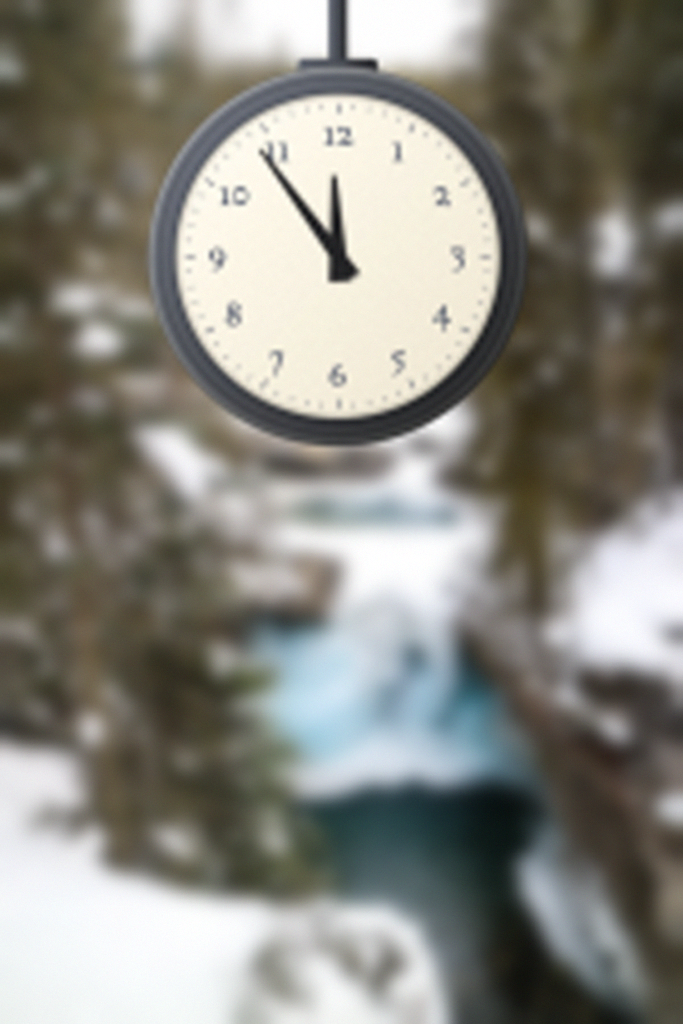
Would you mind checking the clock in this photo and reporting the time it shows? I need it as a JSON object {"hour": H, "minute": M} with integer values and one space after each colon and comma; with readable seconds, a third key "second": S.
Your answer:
{"hour": 11, "minute": 54}
